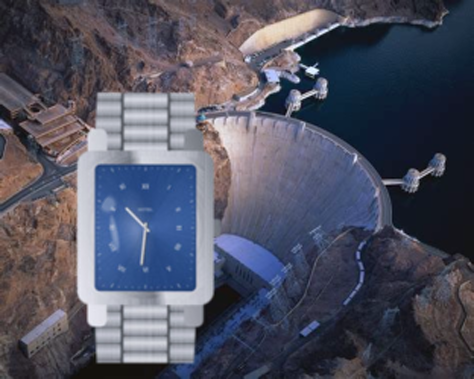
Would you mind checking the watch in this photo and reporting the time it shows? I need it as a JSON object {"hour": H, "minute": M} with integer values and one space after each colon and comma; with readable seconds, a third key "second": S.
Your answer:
{"hour": 10, "minute": 31}
